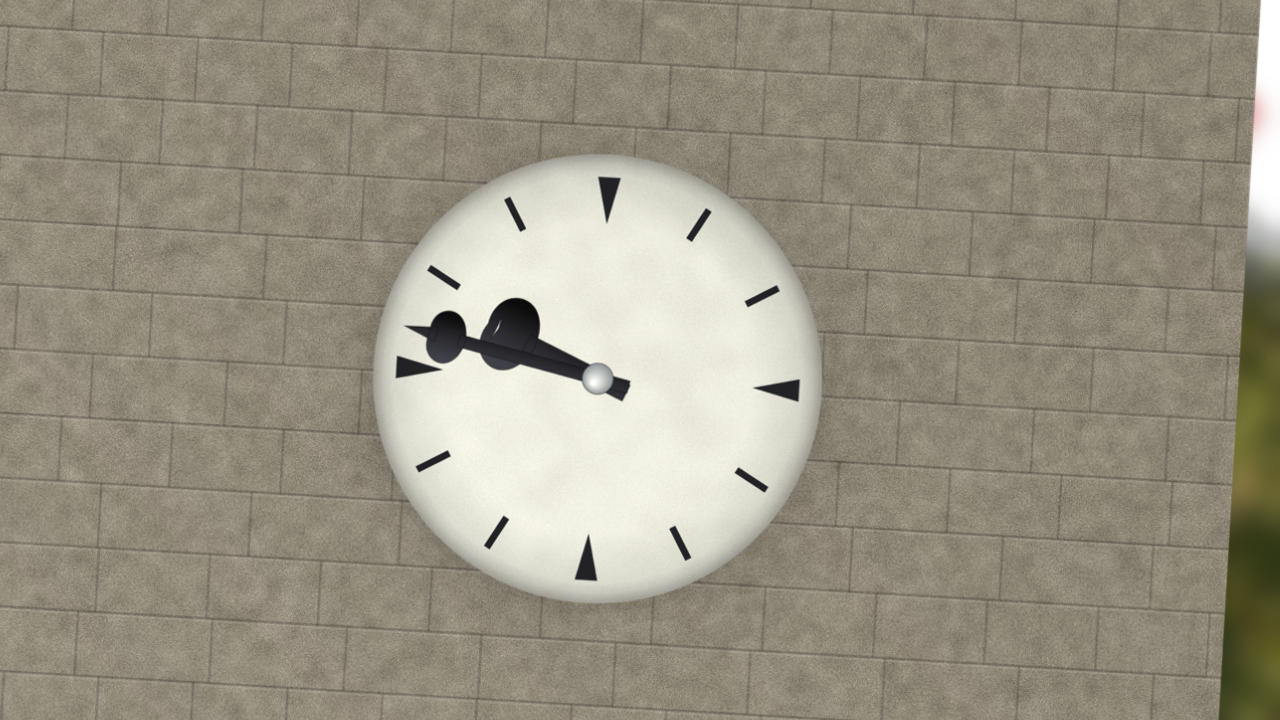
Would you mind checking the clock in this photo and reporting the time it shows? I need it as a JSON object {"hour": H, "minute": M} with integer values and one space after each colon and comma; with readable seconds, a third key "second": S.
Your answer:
{"hour": 9, "minute": 47}
